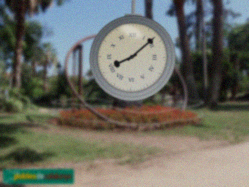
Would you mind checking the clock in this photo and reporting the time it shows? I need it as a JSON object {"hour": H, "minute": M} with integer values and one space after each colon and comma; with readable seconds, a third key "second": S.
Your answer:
{"hour": 8, "minute": 8}
